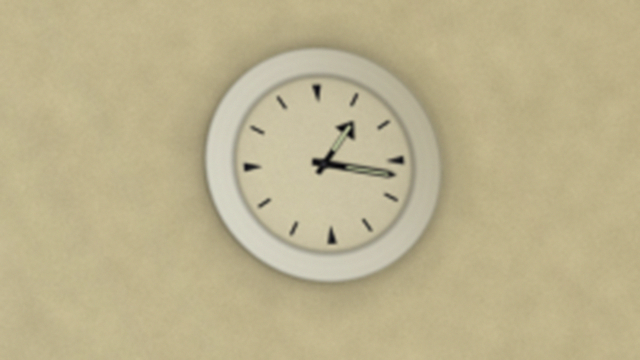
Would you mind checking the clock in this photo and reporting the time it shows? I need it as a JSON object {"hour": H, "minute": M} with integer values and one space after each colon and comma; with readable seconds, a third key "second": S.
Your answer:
{"hour": 1, "minute": 17}
